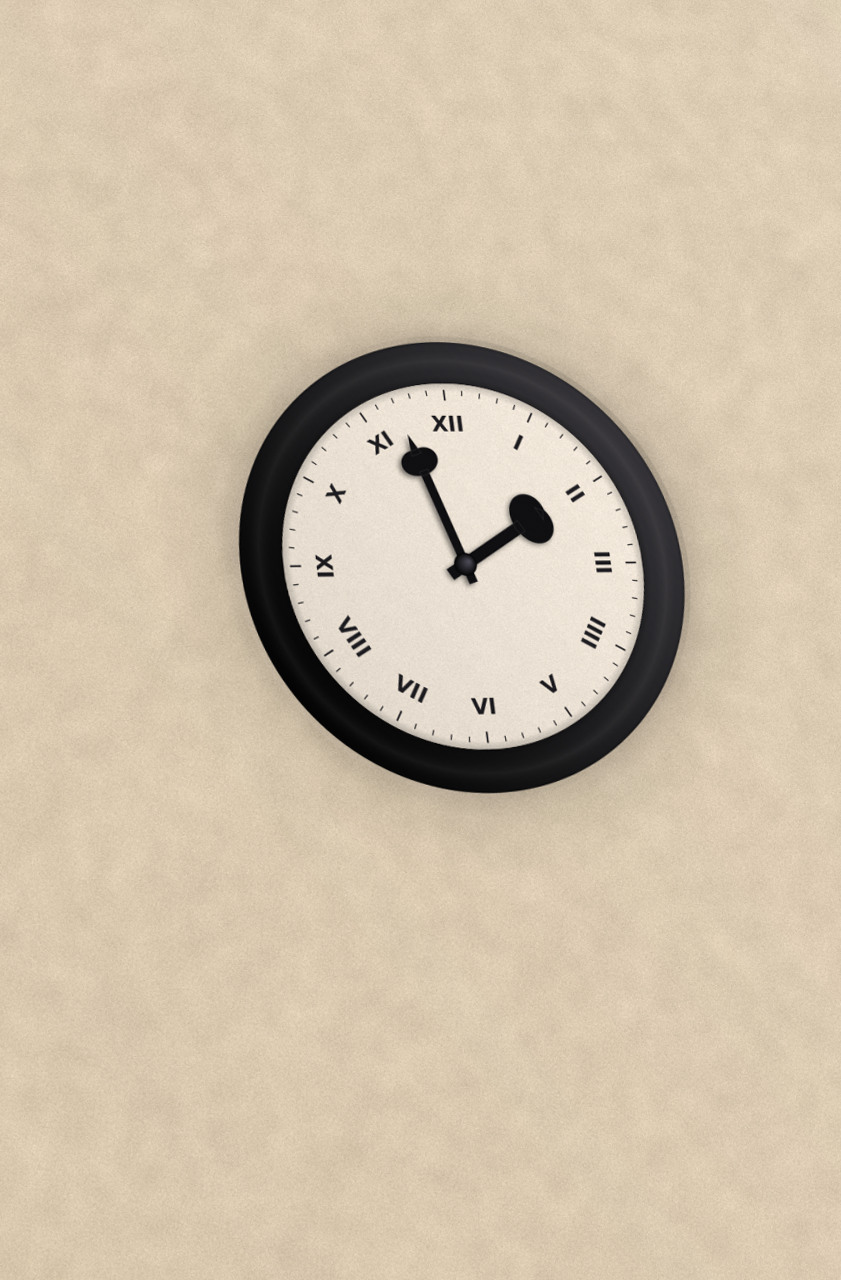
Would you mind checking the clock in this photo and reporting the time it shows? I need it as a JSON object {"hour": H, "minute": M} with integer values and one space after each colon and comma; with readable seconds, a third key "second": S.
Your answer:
{"hour": 1, "minute": 57}
